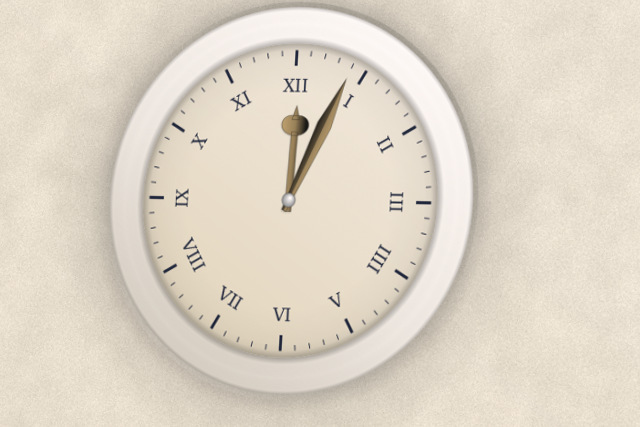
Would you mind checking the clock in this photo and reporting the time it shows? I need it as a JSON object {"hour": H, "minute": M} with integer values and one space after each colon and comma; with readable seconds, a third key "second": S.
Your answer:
{"hour": 12, "minute": 4}
